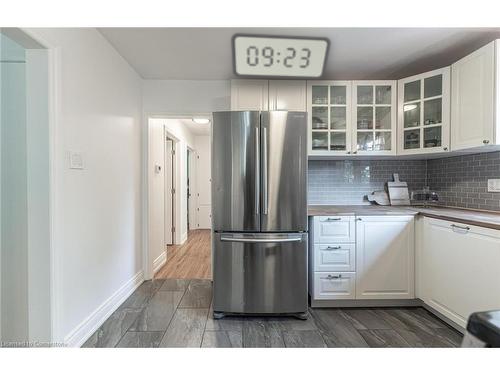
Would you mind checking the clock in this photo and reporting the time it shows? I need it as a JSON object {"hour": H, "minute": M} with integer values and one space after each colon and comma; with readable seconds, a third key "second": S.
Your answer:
{"hour": 9, "minute": 23}
